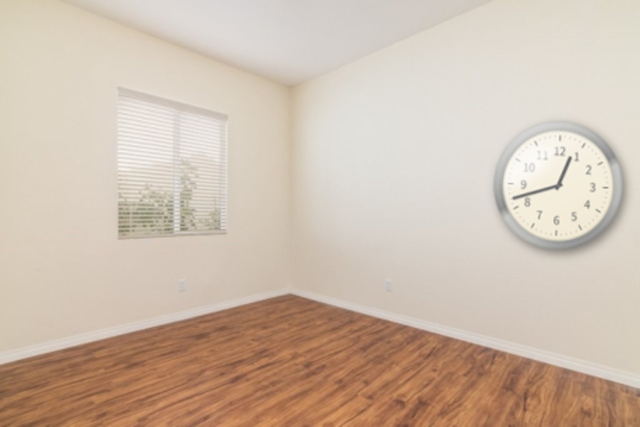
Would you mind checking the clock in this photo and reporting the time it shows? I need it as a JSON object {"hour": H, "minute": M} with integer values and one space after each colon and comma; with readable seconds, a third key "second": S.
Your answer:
{"hour": 12, "minute": 42}
